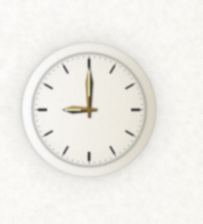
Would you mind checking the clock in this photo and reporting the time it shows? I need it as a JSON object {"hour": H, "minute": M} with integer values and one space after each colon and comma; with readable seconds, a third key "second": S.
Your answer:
{"hour": 9, "minute": 0}
